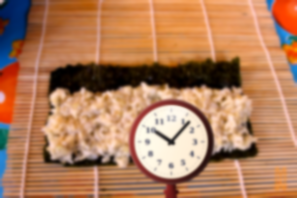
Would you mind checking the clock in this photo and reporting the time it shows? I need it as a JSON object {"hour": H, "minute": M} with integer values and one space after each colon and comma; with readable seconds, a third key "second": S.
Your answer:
{"hour": 10, "minute": 7}
